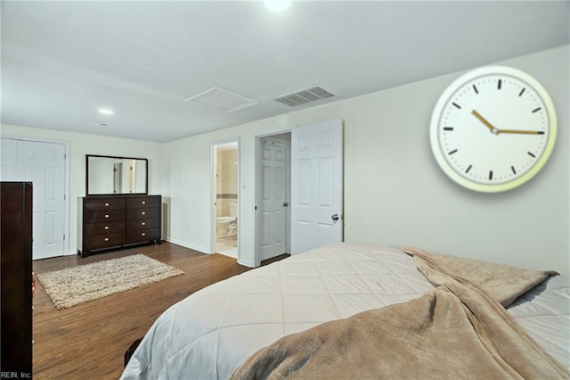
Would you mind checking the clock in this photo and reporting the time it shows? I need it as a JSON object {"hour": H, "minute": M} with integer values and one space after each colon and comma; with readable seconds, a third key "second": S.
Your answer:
{"hour": 10, "minute": 15}
